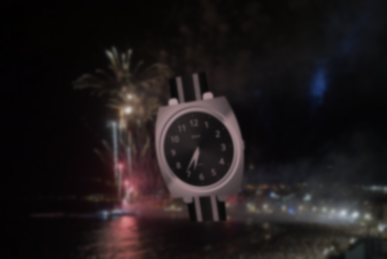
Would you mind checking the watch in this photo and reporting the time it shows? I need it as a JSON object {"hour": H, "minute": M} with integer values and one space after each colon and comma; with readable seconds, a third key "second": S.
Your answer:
{"hour": 6, "minute": 36}
